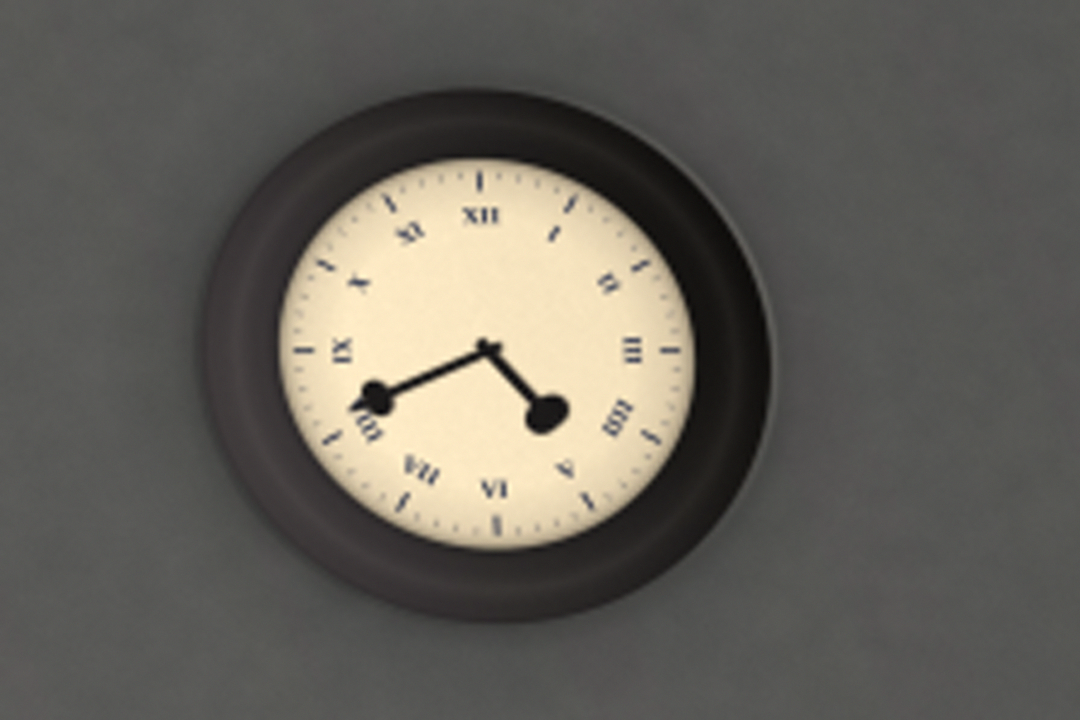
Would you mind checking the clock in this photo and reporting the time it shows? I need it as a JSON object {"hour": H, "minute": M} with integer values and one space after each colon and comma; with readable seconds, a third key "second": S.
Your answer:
{"hour": 4, "minute": 41}
